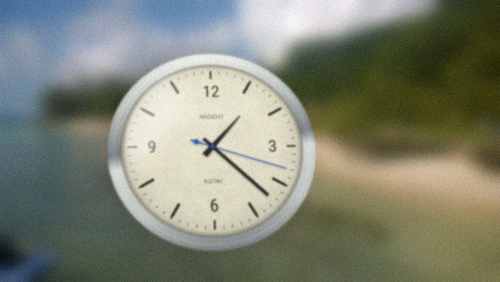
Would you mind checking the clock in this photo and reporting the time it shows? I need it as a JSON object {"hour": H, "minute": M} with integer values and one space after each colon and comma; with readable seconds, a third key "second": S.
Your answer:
{"hour": 1, "minute": 22, "second": 18}
